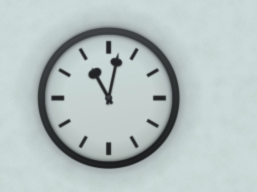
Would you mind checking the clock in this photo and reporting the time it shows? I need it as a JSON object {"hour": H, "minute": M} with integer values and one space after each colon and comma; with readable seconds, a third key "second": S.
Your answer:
{"hour": 11, "minute": 2}
